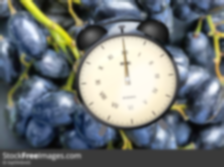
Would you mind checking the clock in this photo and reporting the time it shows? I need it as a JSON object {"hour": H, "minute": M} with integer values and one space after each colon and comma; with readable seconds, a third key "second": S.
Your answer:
{"hour": 12, "minute": 0}
